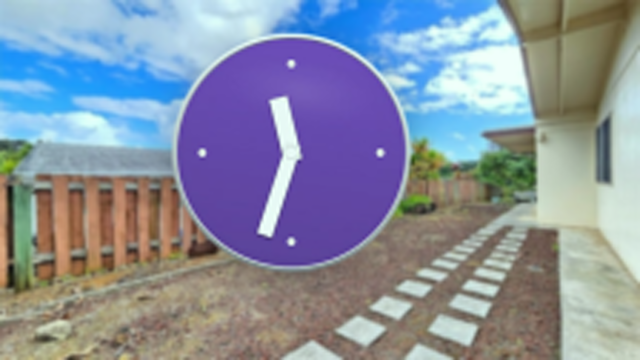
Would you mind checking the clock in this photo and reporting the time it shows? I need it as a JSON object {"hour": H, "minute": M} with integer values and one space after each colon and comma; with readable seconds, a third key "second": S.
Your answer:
{"hour": 11, "minute": 33}
